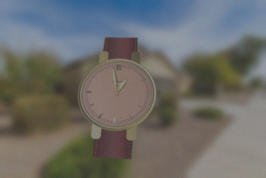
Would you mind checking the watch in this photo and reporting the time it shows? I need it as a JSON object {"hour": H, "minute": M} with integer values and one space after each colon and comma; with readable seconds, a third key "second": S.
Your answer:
{"hour": 12, "minute": 58}
